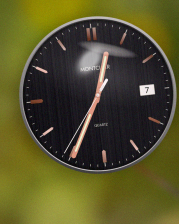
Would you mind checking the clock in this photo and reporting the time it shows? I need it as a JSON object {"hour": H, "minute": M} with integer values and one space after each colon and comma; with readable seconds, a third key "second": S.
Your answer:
{"hour": 12, "minute": 34, "second": 36}
